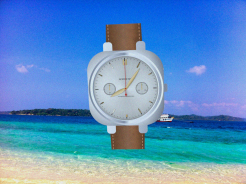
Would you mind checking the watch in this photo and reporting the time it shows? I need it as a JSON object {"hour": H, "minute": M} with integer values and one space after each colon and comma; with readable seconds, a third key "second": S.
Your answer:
{"hour": 8, "minute": 6}
